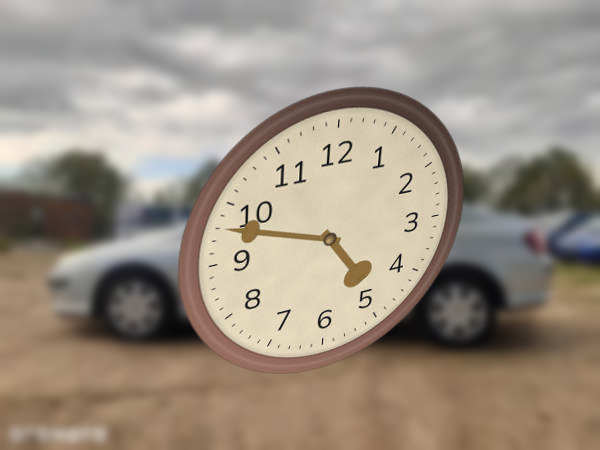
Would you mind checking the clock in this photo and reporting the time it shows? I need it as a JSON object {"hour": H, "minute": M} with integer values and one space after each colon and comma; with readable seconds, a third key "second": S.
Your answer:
{"hour": 4, "minute": 48}
